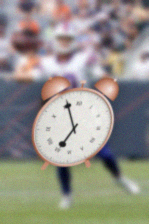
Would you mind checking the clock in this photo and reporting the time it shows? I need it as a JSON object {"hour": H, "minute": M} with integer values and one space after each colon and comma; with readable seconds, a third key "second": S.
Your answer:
{"hour": 6, "minute": 56}
